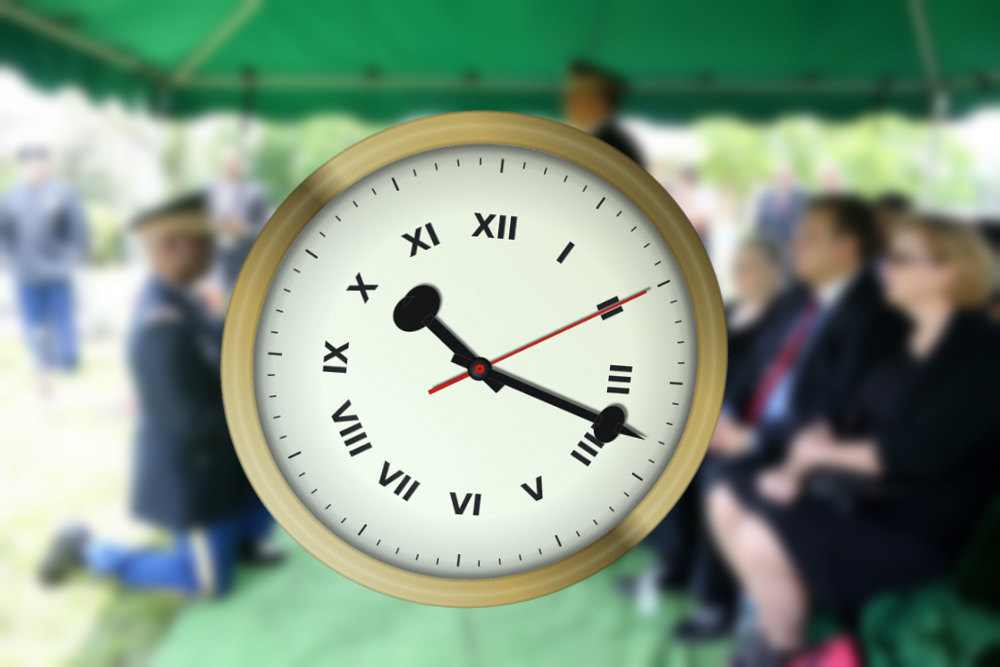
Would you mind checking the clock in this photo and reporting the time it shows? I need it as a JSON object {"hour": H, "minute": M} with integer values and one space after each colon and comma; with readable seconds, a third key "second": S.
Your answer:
{"hour": 10, "minute": 18, "second": 10}
